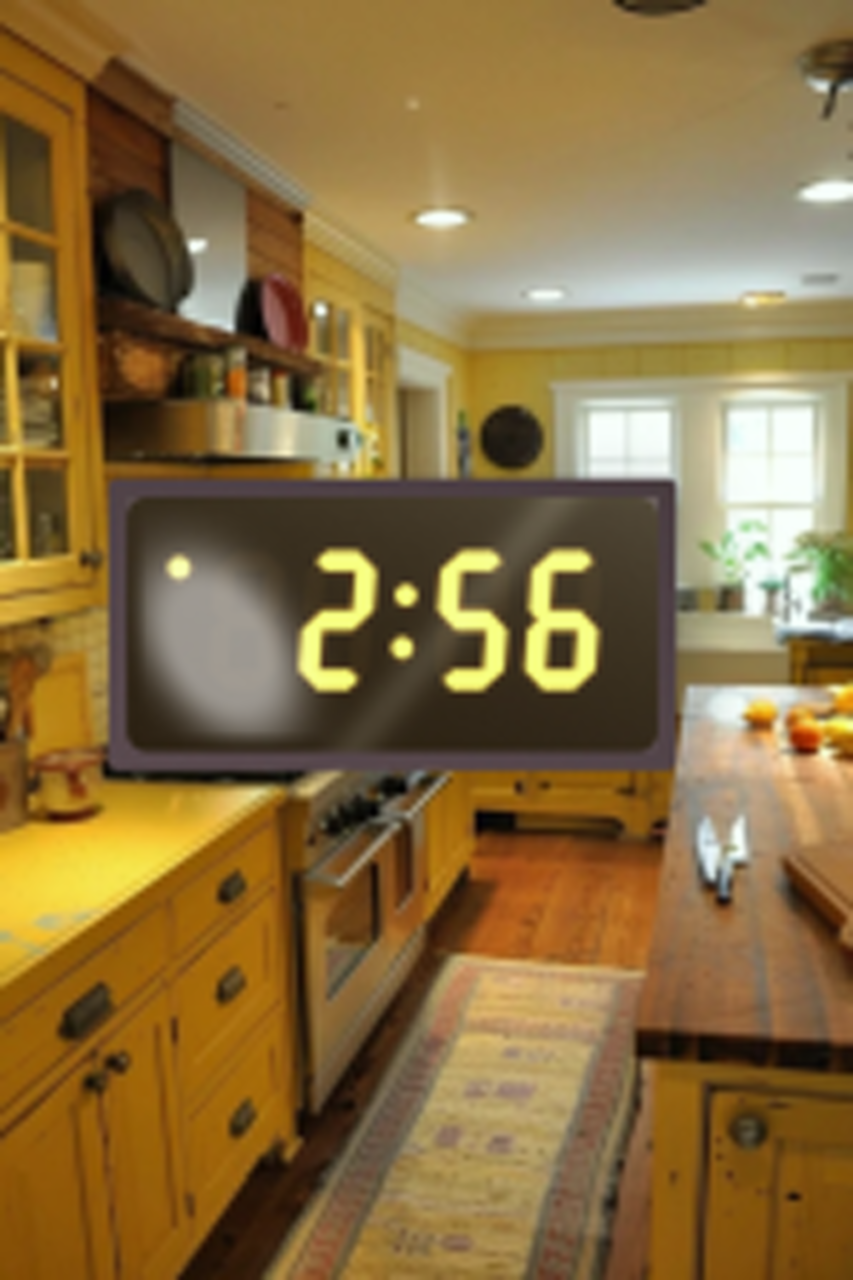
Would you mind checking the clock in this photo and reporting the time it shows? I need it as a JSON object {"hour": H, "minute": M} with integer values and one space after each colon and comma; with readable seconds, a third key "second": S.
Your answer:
{"hour": 2, "minute": 56}
